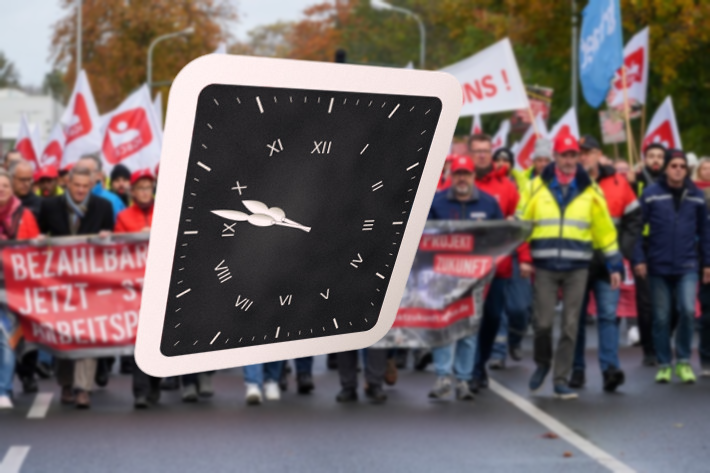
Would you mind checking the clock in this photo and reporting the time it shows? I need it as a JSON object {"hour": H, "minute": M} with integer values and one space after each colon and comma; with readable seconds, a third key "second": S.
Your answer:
{"hour": 9, "minute": 47}
